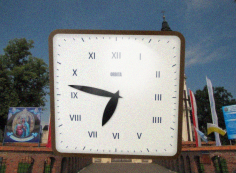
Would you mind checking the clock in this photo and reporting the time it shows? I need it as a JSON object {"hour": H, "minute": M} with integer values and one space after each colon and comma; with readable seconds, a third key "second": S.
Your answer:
{"hour": 6, "minute": 47}
